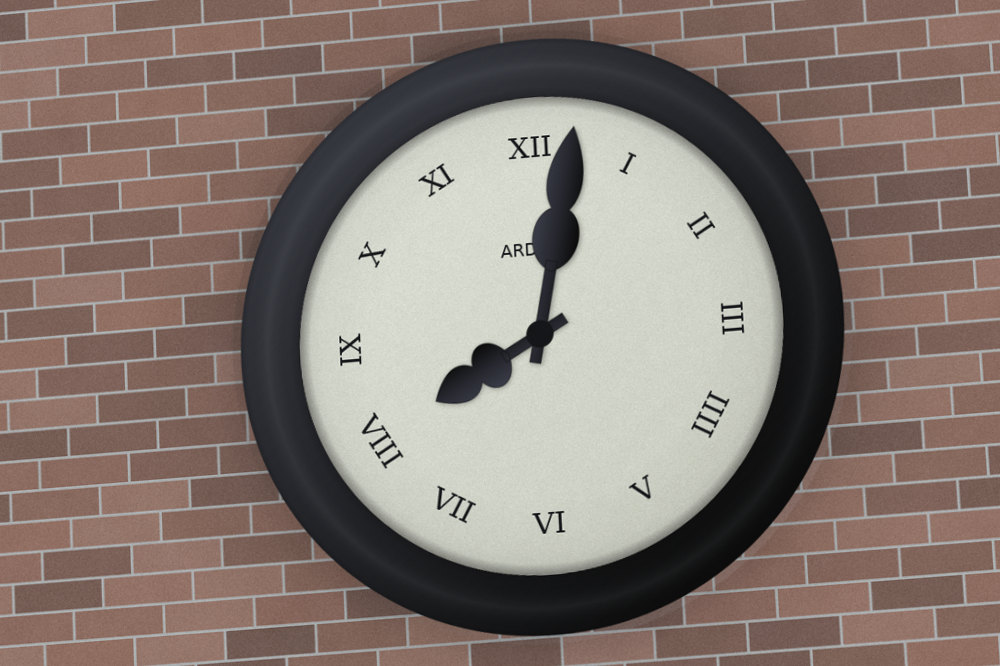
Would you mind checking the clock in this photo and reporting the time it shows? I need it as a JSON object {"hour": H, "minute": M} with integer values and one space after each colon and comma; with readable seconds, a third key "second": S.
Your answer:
{"hour": 8, "minute": 2}
